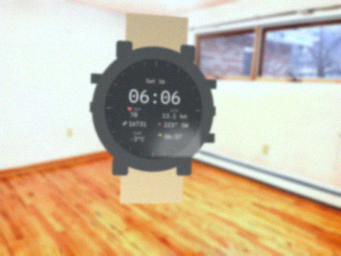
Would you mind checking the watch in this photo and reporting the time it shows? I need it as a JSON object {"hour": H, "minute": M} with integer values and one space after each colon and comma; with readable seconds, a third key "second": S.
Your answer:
{"hour": 6, "minute": 6}
